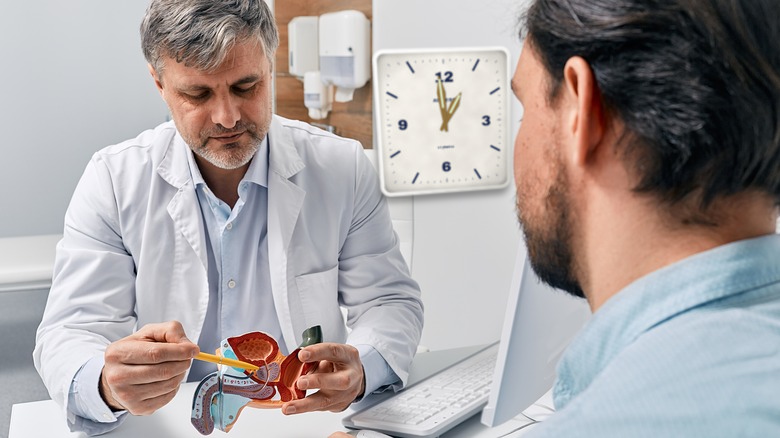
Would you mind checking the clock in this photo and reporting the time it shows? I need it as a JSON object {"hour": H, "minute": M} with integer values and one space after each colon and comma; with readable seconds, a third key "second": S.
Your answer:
{"hour": 12, "minute": 59}
